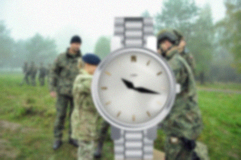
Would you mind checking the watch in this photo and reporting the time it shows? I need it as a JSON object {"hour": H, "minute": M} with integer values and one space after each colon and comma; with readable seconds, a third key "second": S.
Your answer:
{"hour": 10, "minute": 17}
